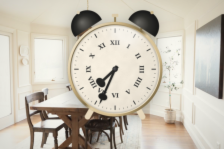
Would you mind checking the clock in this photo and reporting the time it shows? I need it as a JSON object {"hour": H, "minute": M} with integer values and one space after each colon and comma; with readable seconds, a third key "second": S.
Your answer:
{"hour": 7, "minute": 34}
